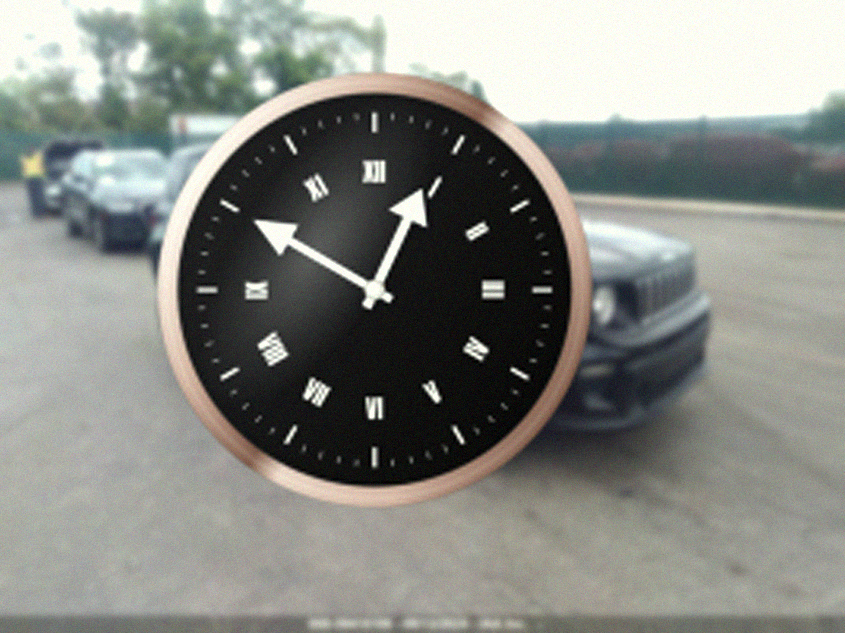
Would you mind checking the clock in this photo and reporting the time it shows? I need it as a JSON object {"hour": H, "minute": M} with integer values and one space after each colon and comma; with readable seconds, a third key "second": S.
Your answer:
{"hour": 12, "minute": 50}
